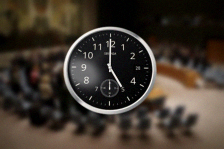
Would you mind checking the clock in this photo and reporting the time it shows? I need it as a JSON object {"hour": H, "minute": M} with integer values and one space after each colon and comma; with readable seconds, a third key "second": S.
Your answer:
{"hour": 5, "minute": 0}
